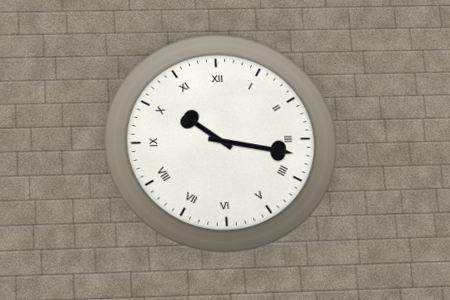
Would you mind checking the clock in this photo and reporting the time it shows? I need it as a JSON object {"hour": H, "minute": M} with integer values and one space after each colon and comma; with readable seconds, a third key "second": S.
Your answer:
{"hour": 10, "minute": 17}
